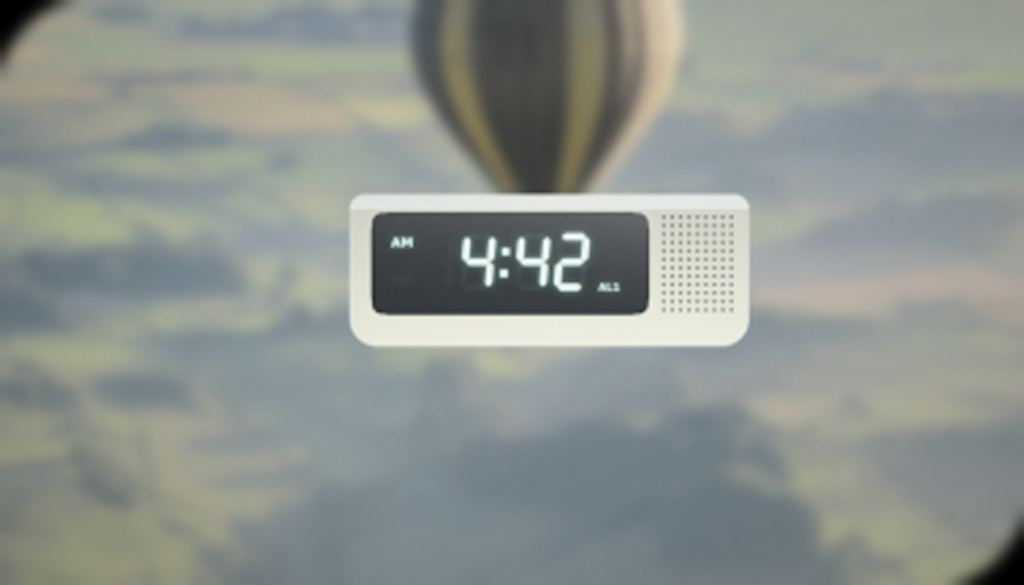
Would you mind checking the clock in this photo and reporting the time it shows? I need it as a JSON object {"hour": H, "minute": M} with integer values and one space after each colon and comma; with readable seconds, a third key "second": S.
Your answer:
{"hour": 4, "minute": 42}
